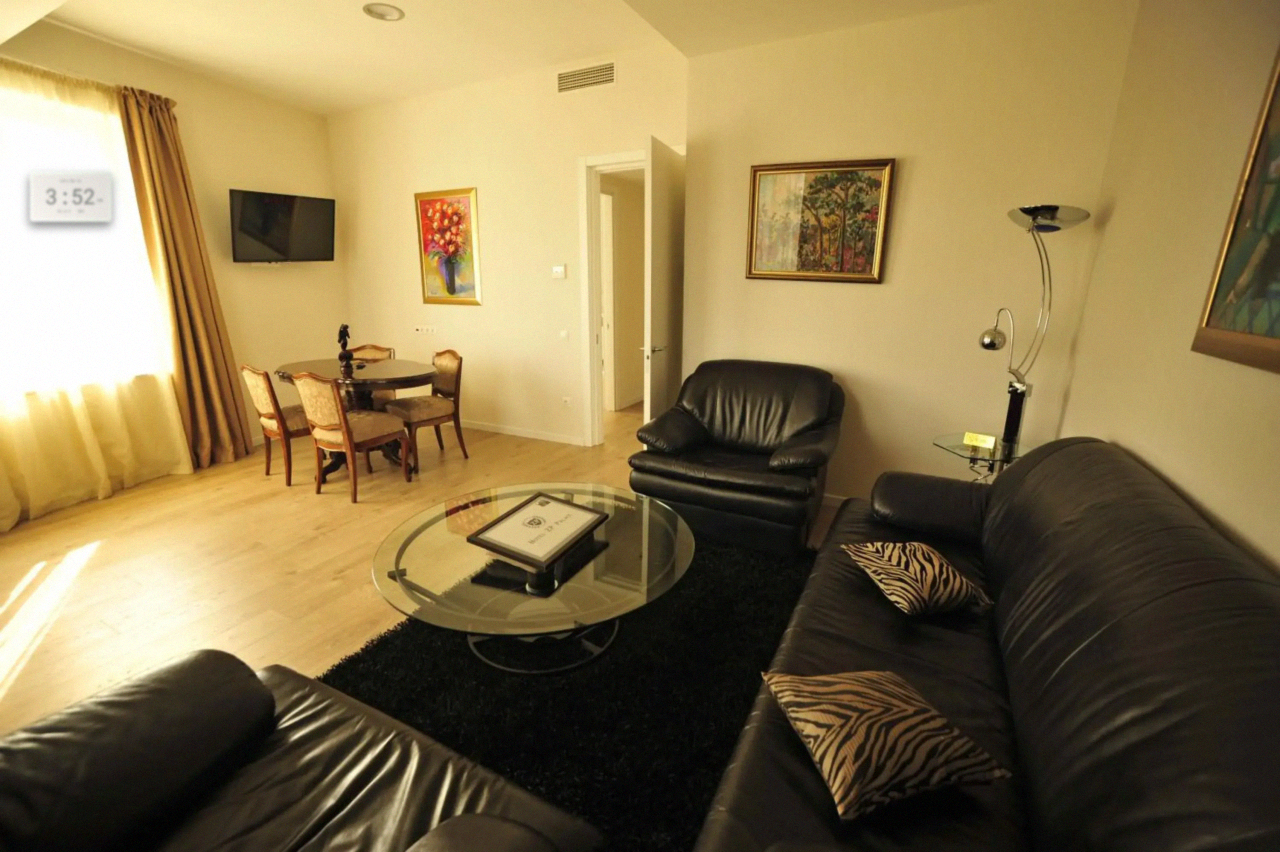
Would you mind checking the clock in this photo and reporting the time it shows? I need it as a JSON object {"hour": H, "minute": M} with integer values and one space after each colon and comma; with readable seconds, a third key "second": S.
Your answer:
{"hour": 3, "minute": 52}
